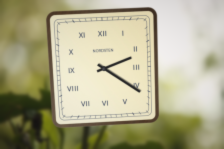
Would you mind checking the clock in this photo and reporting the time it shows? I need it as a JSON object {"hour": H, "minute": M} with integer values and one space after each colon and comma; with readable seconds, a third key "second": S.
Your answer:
{"hour": 2, "minute": 21}
